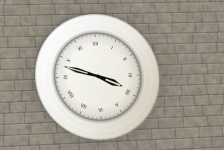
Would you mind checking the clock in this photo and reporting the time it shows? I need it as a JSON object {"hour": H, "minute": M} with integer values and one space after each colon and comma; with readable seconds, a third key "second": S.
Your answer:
{"hour": 3, "minute": 48}
